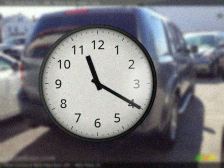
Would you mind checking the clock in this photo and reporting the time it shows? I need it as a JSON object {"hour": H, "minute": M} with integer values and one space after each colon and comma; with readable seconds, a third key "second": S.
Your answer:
{"hour": 11, "minute": 20}
